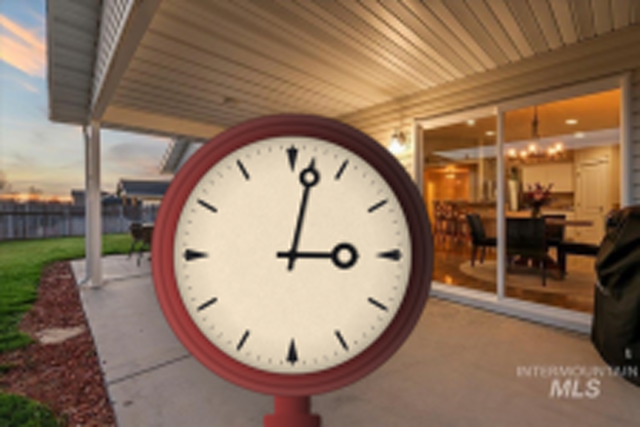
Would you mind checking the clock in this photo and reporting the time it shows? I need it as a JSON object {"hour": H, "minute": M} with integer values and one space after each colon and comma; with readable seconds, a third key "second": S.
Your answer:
{"hour": 3, "minute": 2}
